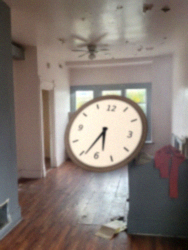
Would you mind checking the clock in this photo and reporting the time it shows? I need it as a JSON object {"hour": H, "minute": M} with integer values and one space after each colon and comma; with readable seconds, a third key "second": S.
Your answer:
{"hour": 5, "minute": 34}
